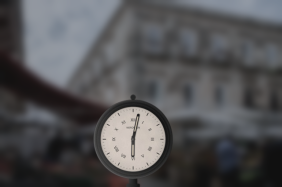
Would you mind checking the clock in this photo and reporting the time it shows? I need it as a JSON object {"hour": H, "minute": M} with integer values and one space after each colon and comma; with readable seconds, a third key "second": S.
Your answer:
{"hour": 6, "minute": 2}
